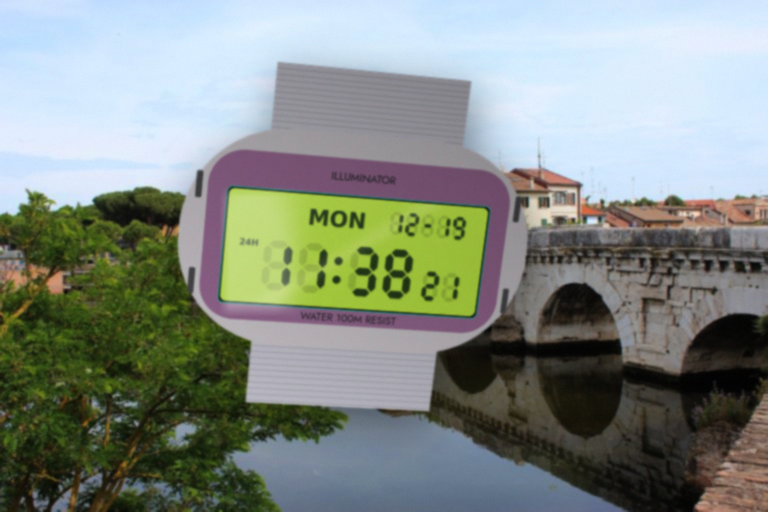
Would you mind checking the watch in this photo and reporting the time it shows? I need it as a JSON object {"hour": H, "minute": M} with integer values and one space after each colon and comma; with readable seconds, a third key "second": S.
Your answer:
{"hour": 11, "minute": 38, "second": 21}
